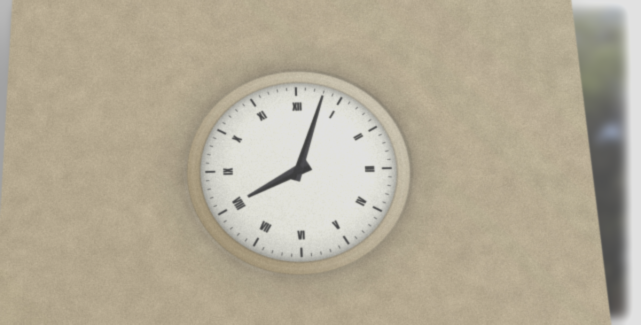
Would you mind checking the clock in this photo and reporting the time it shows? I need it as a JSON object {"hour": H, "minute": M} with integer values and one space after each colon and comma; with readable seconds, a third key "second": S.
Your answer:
{"hour": 8, "minute": 3}
